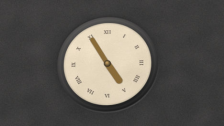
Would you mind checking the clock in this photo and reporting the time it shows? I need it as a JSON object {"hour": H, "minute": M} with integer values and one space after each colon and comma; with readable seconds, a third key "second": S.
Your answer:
{"hour": 4, "minute": 55}
